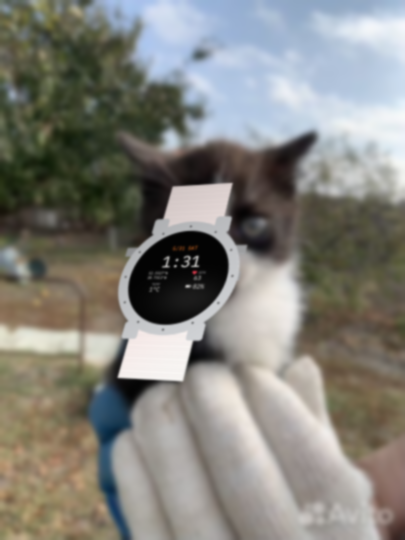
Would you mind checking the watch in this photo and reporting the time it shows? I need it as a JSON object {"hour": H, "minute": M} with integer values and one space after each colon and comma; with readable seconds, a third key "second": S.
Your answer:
{"hour": 1, "minute": 31}
